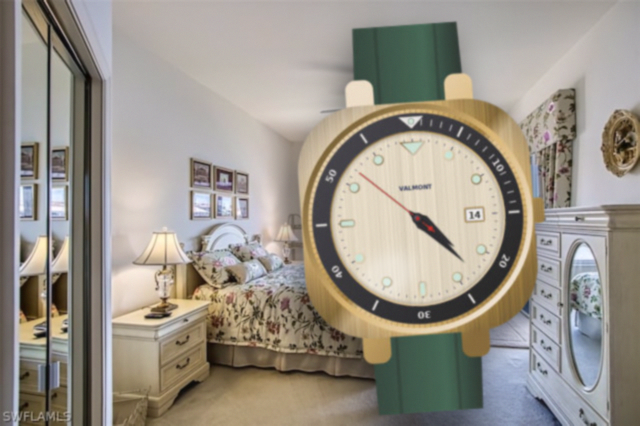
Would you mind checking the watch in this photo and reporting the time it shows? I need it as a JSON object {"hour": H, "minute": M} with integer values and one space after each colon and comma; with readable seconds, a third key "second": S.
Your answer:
{"hour": 4, "minute": 22, "second": 52}
